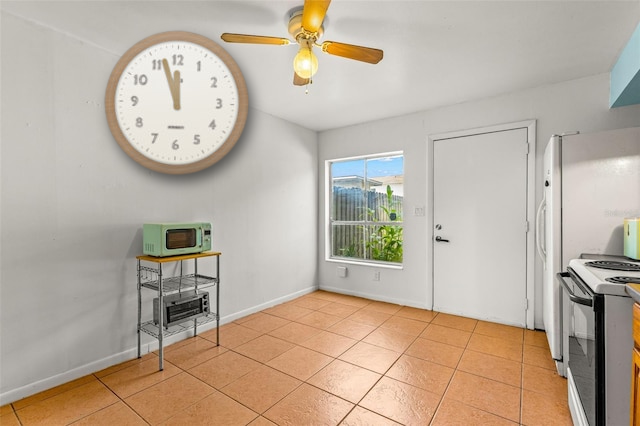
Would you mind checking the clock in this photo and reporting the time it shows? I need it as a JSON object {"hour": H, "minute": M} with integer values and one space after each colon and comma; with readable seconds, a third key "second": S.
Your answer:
{"hour": 11, "minute": 57}
